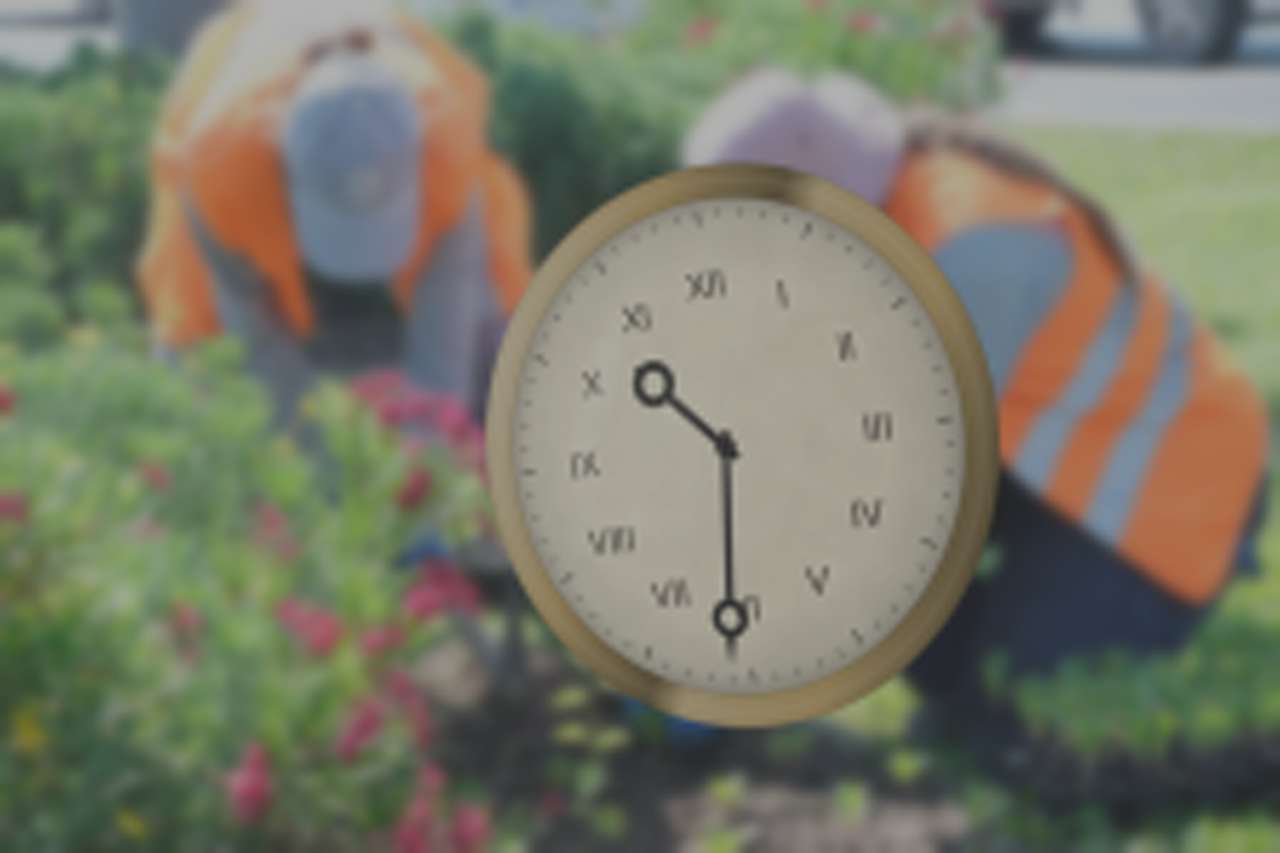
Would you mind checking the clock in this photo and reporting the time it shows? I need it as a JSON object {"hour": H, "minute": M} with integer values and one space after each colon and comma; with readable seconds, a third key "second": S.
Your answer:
{"hour": 10, "minute": 31}
